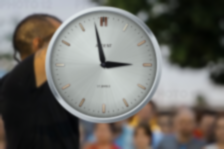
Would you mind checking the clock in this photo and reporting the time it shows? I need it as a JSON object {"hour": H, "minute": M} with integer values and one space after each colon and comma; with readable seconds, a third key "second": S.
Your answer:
{"hour": 2, "minute": 58}
